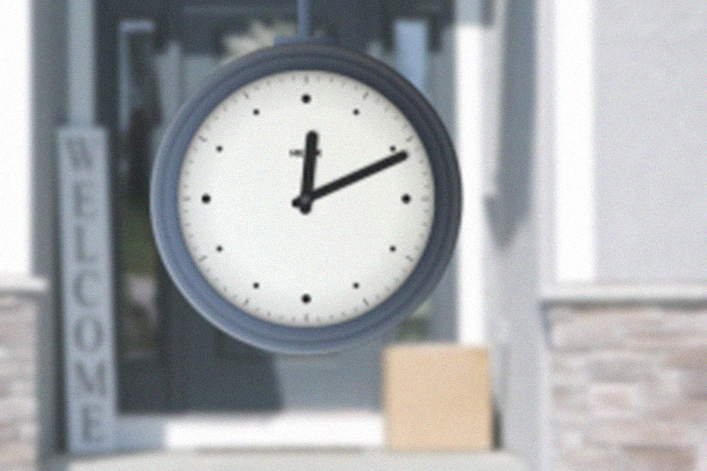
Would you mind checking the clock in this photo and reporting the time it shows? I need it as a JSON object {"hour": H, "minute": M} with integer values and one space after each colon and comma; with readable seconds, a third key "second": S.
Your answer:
{"hour": 12, "minute": 11}
